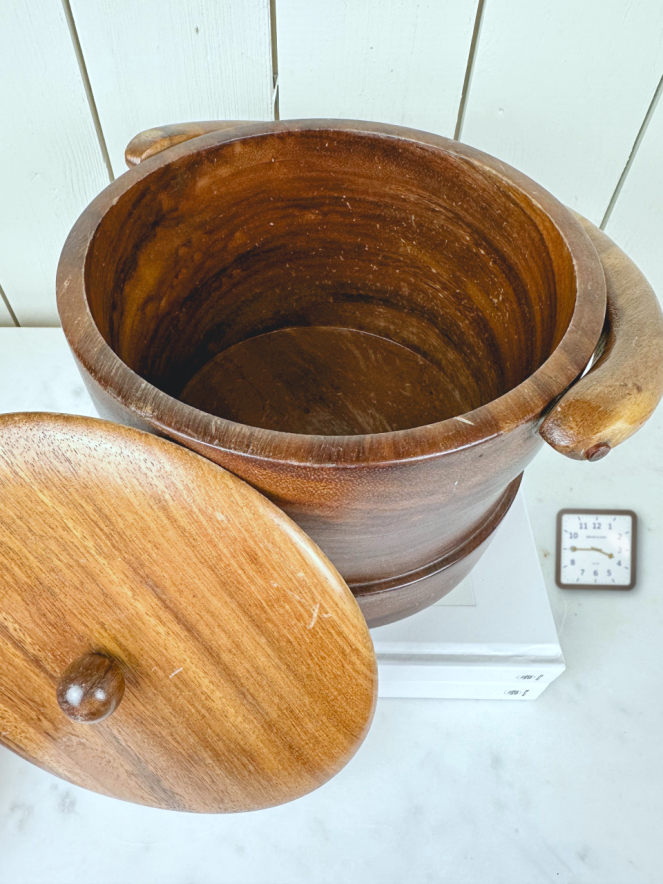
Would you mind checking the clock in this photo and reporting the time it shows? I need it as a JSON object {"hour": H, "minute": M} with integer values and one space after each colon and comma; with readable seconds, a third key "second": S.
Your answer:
{"hour": 3, "minute": 45}
